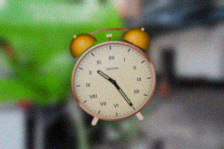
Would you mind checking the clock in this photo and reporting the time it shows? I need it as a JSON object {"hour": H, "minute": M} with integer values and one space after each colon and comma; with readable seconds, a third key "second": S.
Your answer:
{"hour": 10, "minute": 25}
